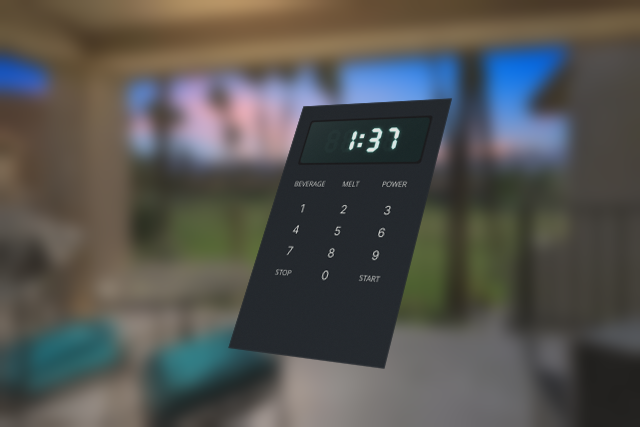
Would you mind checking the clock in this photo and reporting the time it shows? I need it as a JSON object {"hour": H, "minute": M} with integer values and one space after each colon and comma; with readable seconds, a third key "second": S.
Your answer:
{"hour": 1, "minute": 37}
